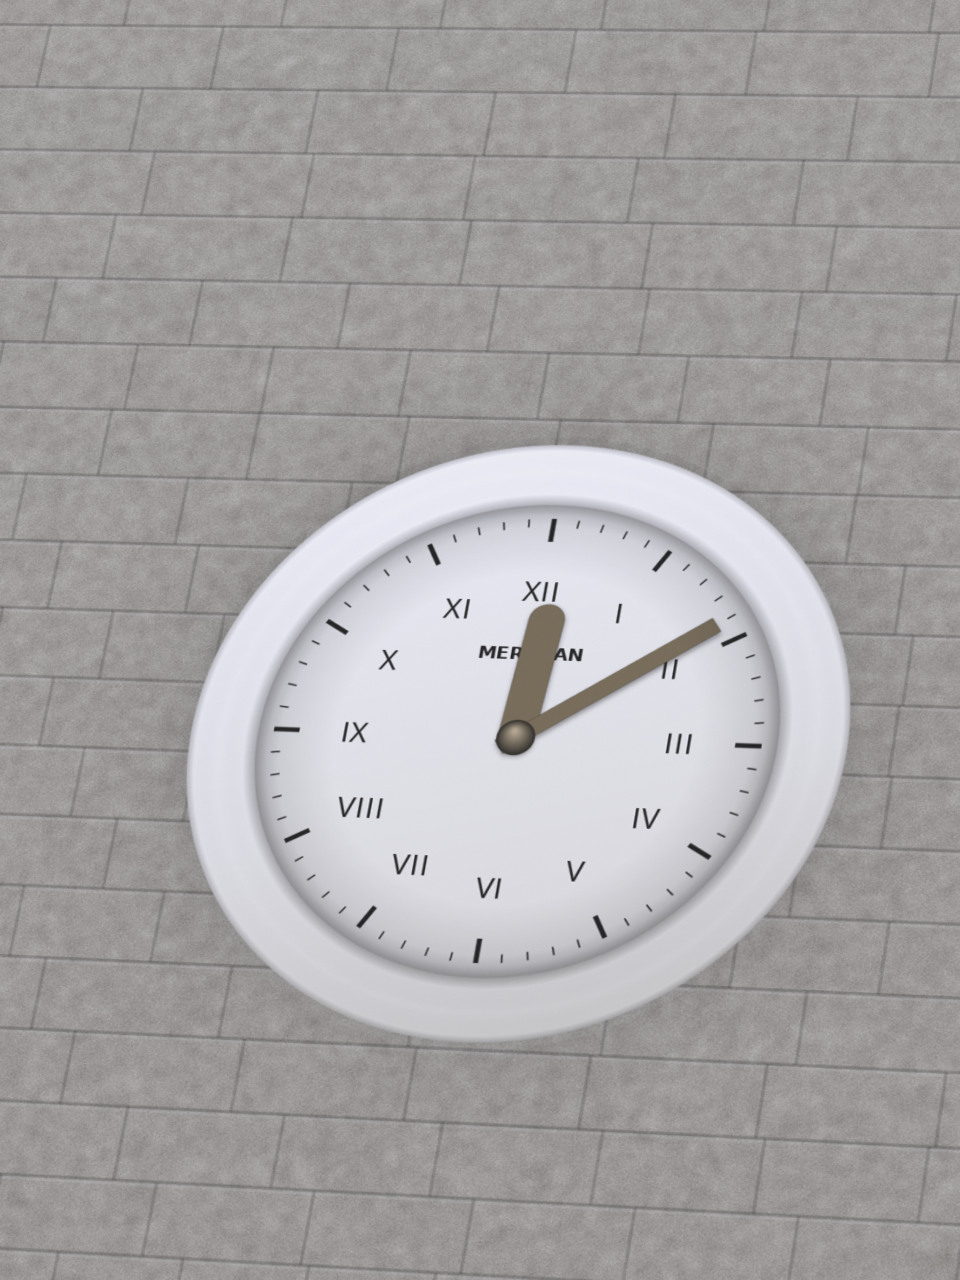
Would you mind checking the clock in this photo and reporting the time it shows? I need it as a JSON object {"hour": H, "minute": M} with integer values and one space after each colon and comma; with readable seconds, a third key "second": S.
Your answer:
{"hour": 12, "minute": 9}
